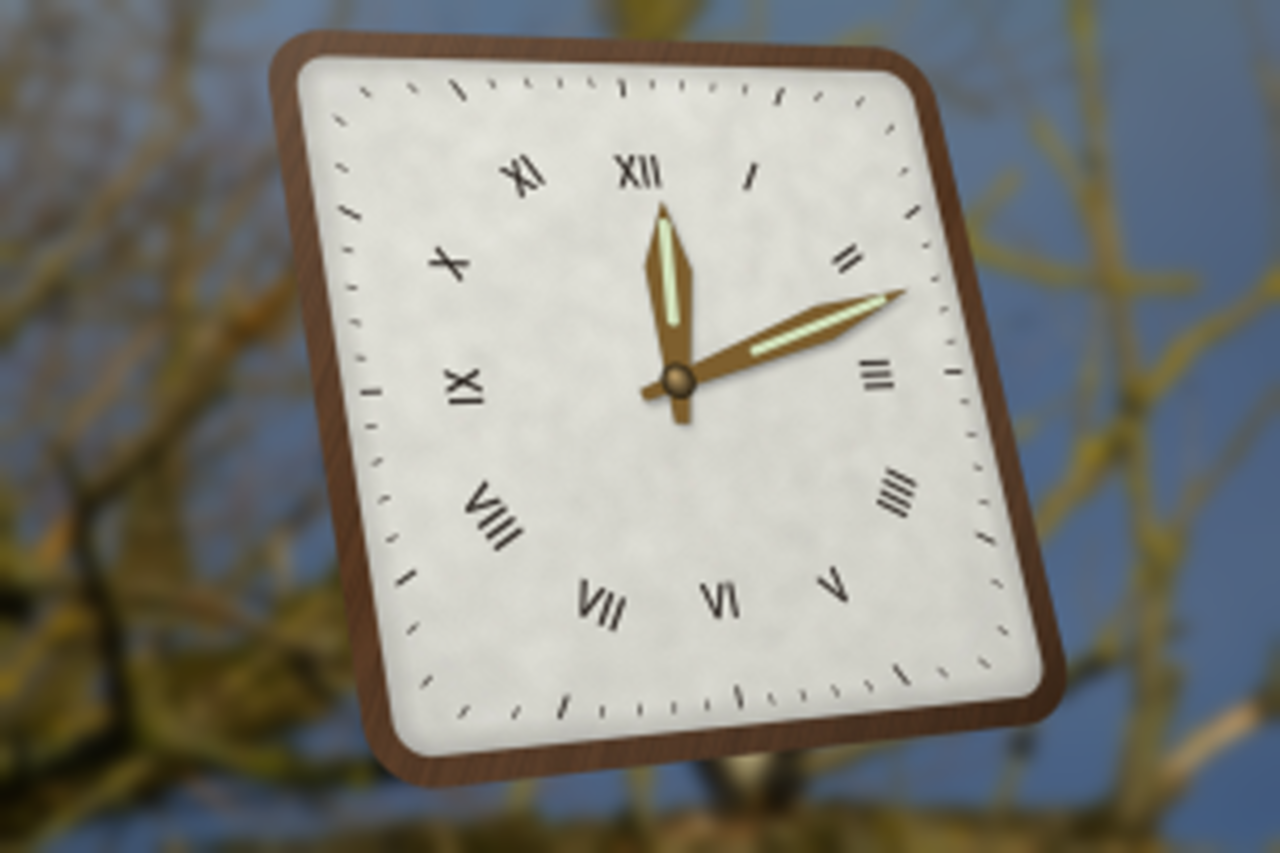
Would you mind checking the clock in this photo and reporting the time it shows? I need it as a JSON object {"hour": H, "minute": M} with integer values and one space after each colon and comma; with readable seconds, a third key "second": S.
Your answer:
{"hour": 12, "minute": 12}
